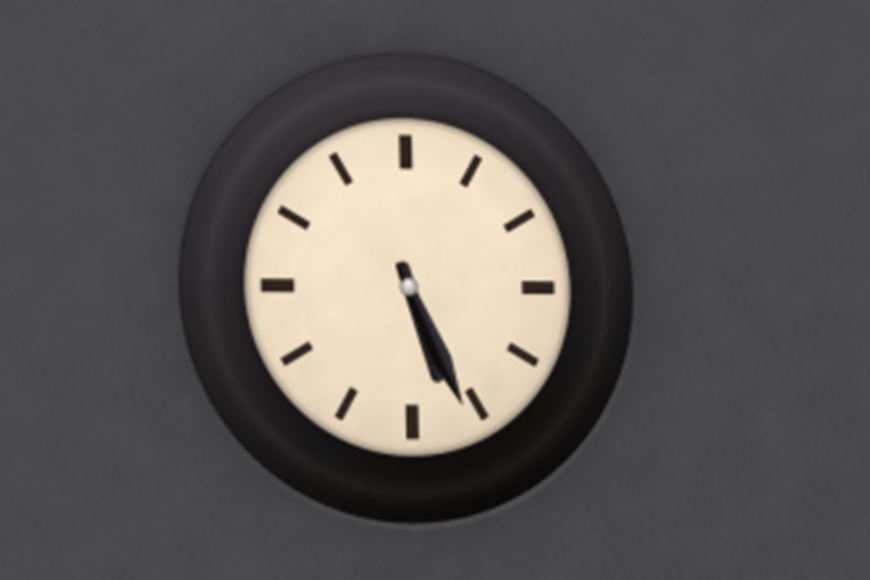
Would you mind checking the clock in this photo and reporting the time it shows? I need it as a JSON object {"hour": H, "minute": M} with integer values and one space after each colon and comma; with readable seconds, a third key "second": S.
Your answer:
{"hour": 5, "minute": 26}
